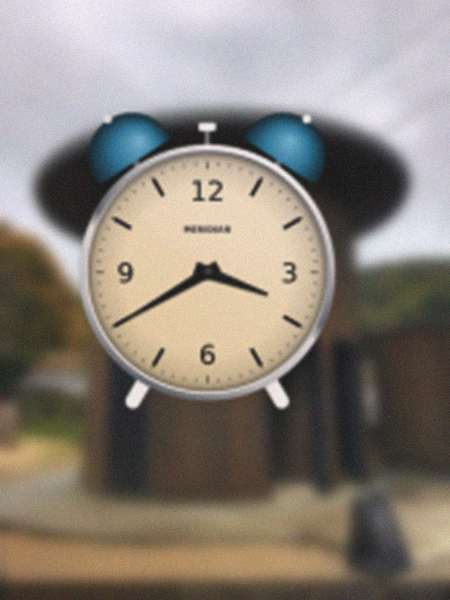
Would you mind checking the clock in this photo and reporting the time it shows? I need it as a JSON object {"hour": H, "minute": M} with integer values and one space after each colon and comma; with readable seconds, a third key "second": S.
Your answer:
{"hour": 3, "minute": 40}
